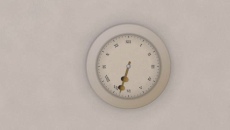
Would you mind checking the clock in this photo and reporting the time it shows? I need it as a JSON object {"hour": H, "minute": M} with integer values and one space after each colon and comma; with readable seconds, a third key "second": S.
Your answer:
{"hour": 6, "minute": 33}
